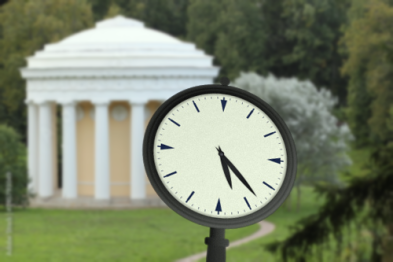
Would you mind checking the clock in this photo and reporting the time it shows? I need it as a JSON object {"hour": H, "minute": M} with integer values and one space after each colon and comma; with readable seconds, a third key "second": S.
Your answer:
{"hour": 5, "minute": 23}
